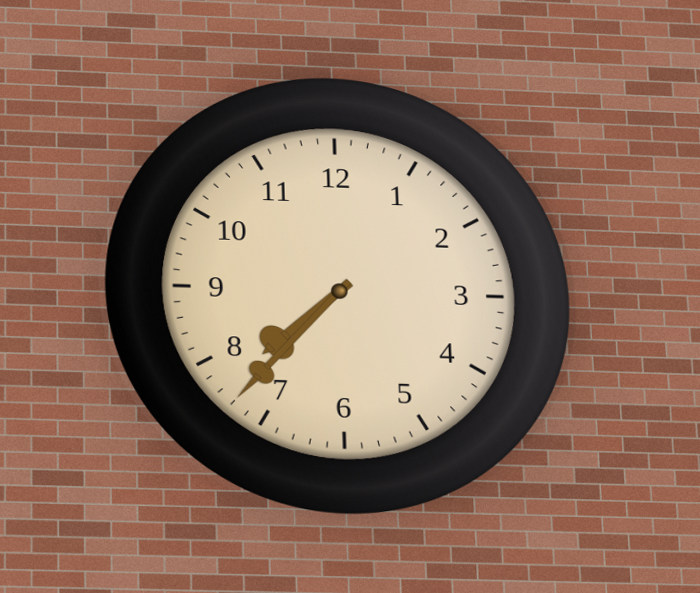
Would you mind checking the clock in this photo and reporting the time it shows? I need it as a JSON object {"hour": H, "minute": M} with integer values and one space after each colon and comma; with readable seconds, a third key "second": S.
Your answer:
{"hour": 7, "minute": 37}
